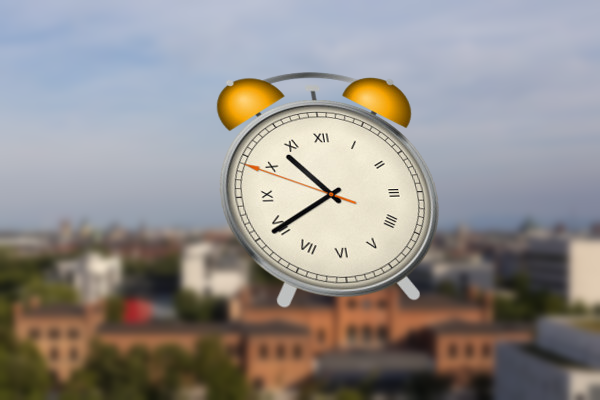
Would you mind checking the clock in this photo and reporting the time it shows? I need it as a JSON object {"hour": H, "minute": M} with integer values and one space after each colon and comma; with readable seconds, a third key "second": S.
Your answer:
{"hour": 10, "minute": 39, "second": 49}
